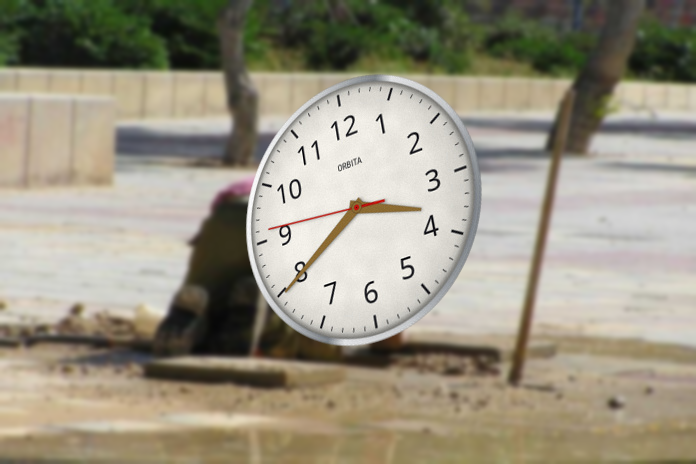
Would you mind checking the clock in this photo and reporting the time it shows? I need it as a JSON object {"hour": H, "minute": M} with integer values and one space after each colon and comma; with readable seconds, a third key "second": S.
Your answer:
{"hour": 3, "minute": 39, "second": 46}
